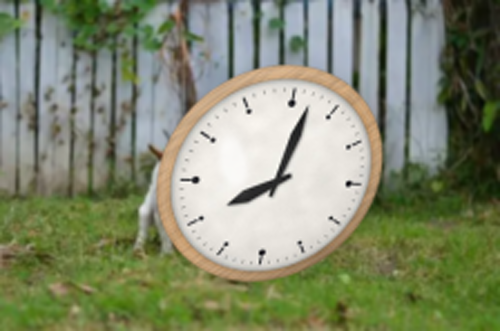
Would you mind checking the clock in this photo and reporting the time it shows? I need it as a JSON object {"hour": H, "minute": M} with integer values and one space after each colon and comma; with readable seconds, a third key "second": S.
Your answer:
{"hour": 8, "minute": 2}
